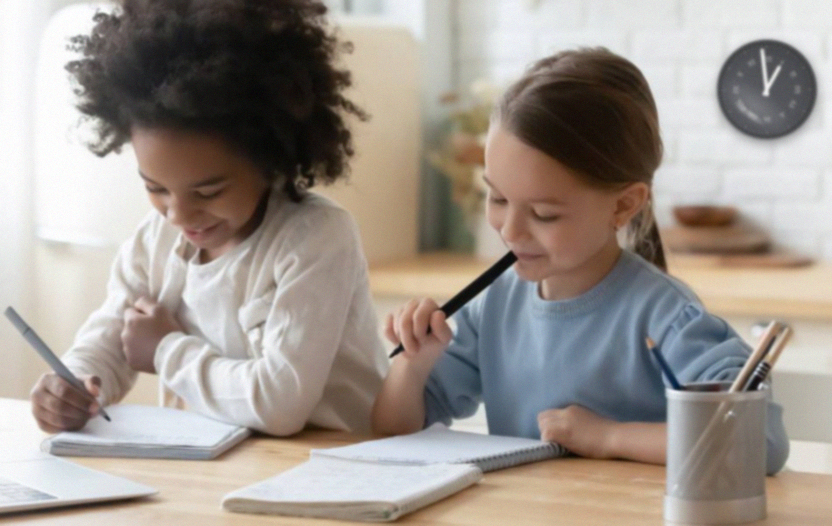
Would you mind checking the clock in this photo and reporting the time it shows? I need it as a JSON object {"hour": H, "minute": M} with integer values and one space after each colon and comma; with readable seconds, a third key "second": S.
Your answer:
{"hour": 12, "minute": 59}
